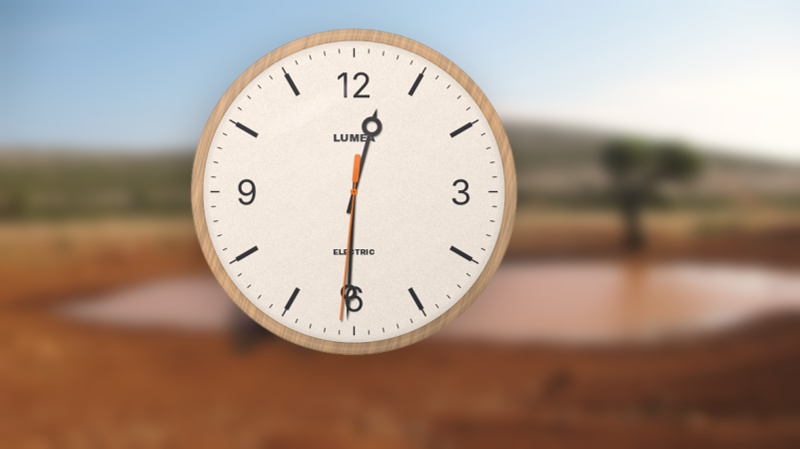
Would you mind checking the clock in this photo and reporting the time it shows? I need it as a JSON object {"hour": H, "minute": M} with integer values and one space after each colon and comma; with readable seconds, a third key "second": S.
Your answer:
{"hour": 12, "minute": 30, "second": 31}
